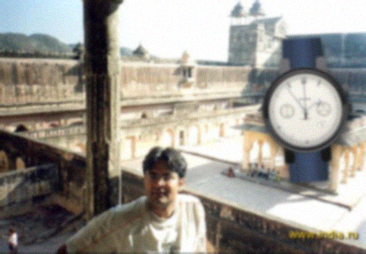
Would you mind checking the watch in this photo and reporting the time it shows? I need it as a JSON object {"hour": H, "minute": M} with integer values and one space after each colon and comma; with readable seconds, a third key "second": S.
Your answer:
{"hour": 1, "minute": 54}
